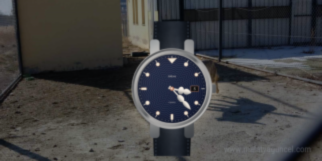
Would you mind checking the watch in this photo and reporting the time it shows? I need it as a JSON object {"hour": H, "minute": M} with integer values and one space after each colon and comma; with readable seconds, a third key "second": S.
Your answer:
{"hour": 3, "minute": 23}
